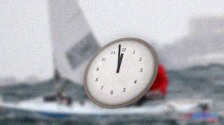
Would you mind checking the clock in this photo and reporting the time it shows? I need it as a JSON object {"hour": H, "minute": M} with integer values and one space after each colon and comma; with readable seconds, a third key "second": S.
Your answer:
{"hour": 11, "minute": 58}
